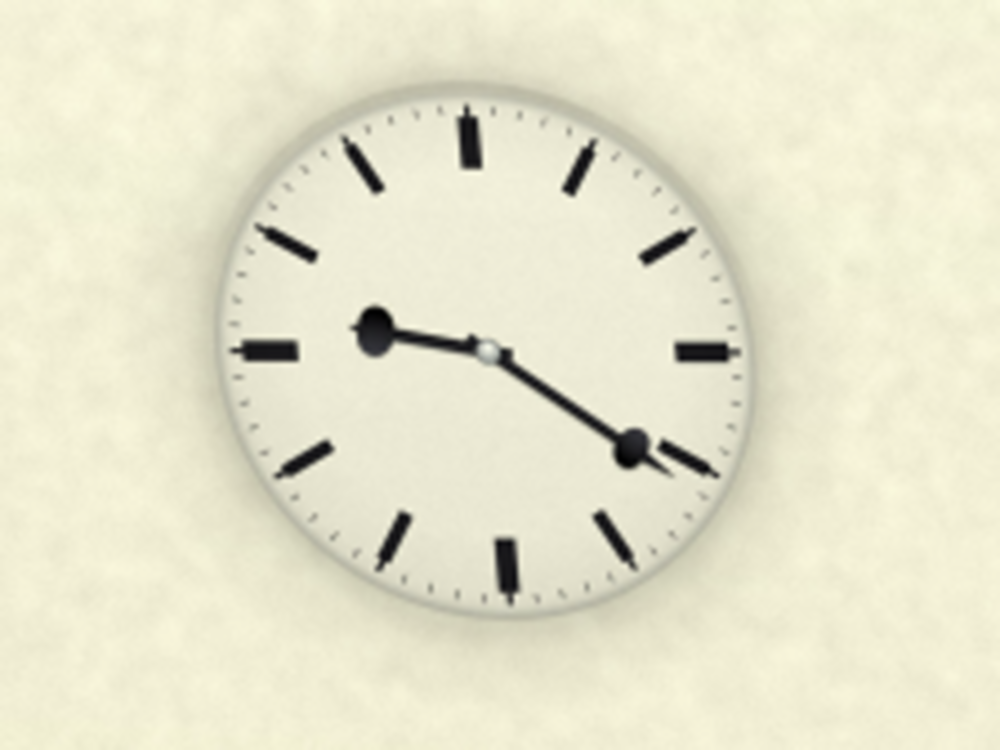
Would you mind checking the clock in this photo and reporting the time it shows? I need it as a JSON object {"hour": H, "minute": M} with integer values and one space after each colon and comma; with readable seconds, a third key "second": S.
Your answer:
{"hour": 9, "minute": 21}
